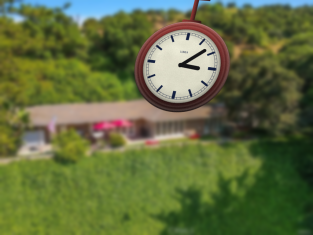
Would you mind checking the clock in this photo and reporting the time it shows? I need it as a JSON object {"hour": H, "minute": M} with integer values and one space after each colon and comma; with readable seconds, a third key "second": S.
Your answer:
{"hour": 3, "minute": 8}
